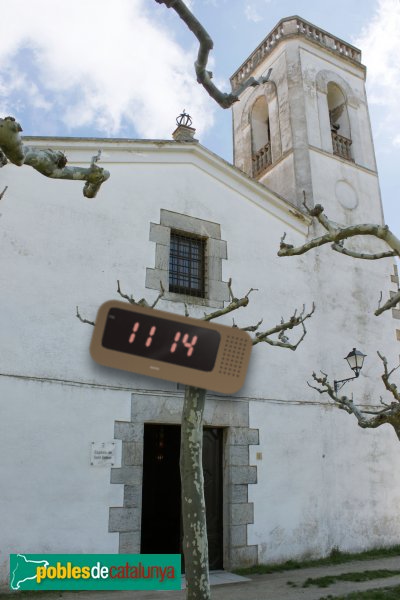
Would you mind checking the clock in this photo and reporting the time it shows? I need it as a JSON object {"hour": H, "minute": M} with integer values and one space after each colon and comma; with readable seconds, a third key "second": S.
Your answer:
{"hour": 11, "minute": 14}
